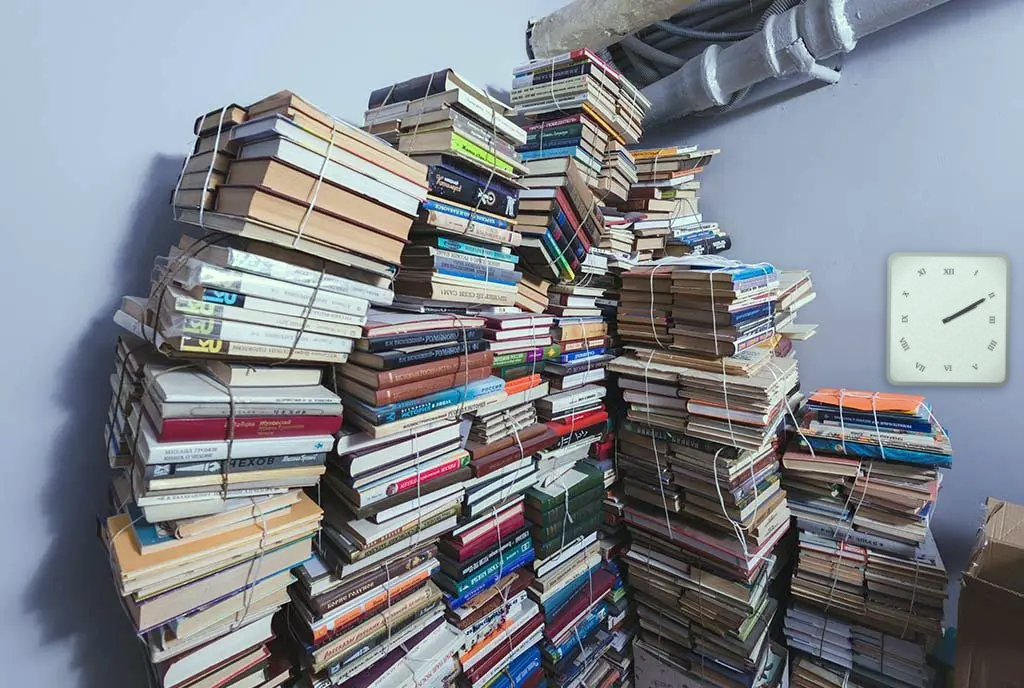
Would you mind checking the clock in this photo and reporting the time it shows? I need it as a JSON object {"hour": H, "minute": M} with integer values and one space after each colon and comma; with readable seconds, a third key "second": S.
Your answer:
{"hour": 2, "minute": 10}
